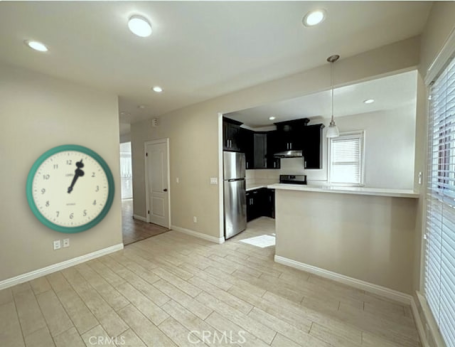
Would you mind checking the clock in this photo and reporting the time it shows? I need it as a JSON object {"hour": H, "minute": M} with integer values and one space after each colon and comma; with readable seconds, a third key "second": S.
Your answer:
{"hour": 1, "minute": 4}
